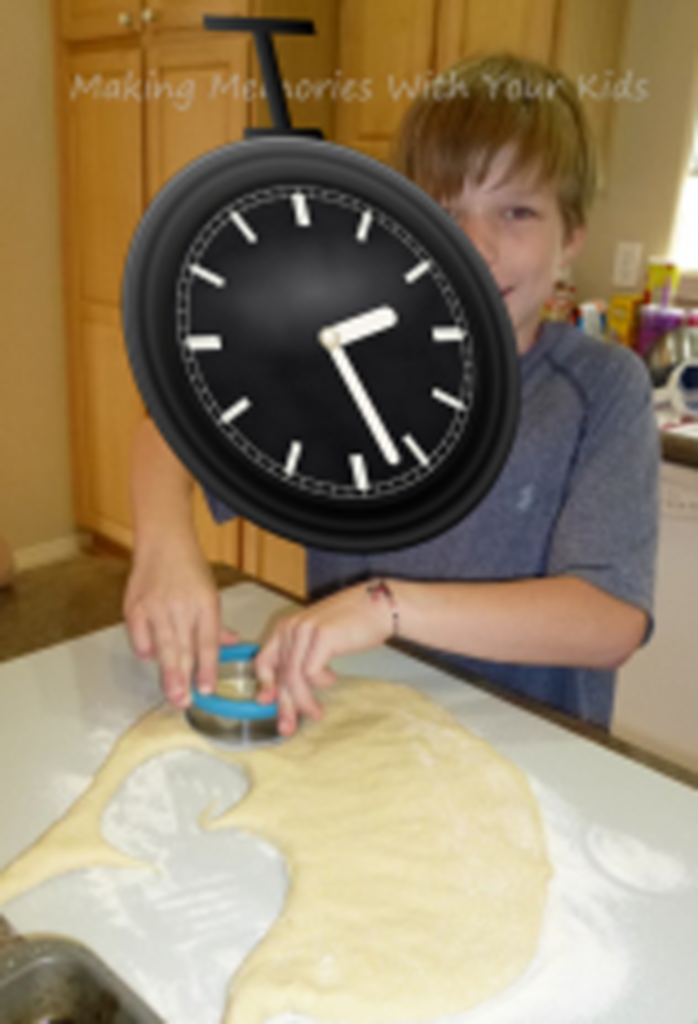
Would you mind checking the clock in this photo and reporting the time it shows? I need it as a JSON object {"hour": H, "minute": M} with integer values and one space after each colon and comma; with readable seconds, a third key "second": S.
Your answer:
{"hour": 2, "minute": 27}
